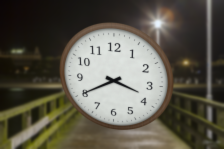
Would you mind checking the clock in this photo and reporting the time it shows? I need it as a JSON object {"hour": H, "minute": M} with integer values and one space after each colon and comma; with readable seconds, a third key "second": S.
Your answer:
{"hour": 3, "minute": 40}
